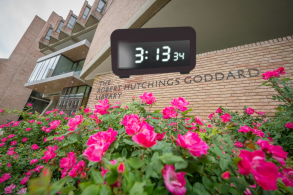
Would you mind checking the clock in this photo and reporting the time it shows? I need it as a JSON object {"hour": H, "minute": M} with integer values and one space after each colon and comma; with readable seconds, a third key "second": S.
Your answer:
{"hour": 3, "minute": 13, "second": 34}
